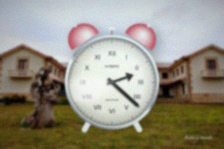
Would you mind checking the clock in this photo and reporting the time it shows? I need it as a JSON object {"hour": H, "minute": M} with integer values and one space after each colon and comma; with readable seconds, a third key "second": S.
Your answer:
{"hour": 2, "minute": 22}
